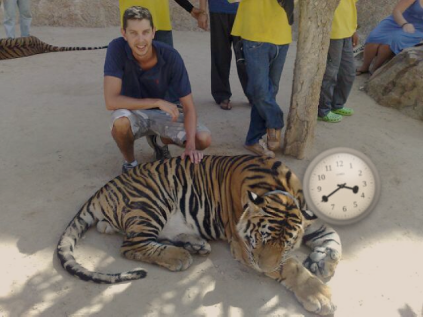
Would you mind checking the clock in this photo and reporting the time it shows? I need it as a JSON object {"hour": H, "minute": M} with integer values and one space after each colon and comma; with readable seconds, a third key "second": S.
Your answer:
{"hour": 3, "minute": 40}
